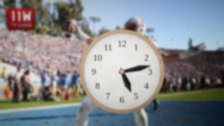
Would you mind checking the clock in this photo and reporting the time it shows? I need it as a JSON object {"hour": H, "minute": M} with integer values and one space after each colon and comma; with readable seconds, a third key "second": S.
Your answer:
{"hour": 5, "minute": 13}
